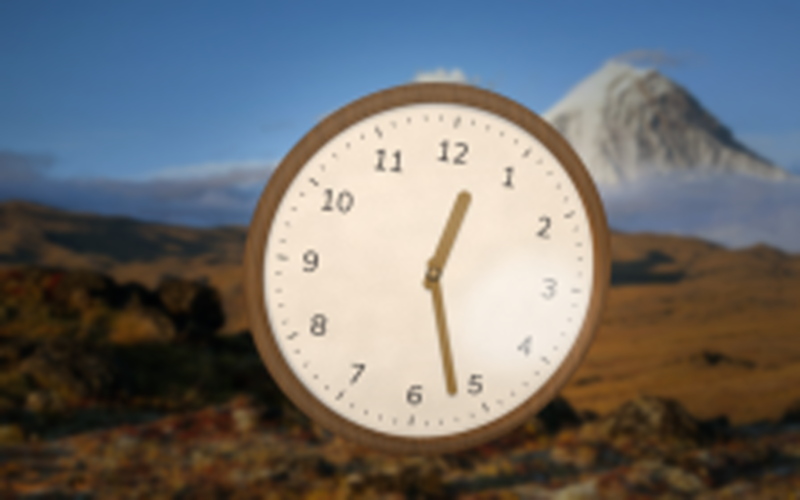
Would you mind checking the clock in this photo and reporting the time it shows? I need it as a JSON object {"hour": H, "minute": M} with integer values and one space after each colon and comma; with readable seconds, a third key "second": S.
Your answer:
{"hour": 12, "minute": 27}
